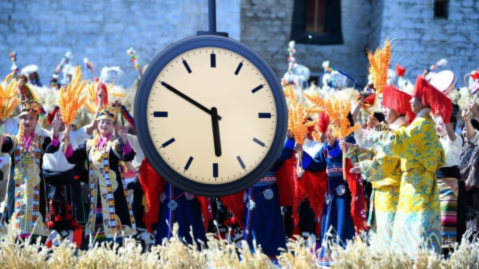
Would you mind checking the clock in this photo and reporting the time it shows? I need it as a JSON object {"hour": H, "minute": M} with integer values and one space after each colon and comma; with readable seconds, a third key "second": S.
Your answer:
{"hour": 5, "minute": 50}
